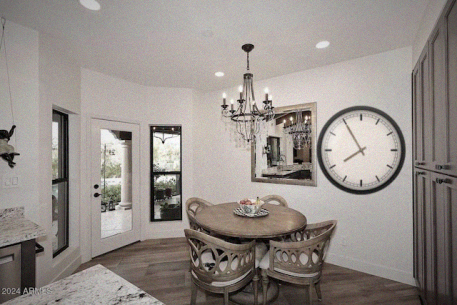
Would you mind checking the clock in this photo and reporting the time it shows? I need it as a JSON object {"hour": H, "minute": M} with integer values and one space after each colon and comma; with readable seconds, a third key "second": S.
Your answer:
{"hour": 7, "minute": 55}
